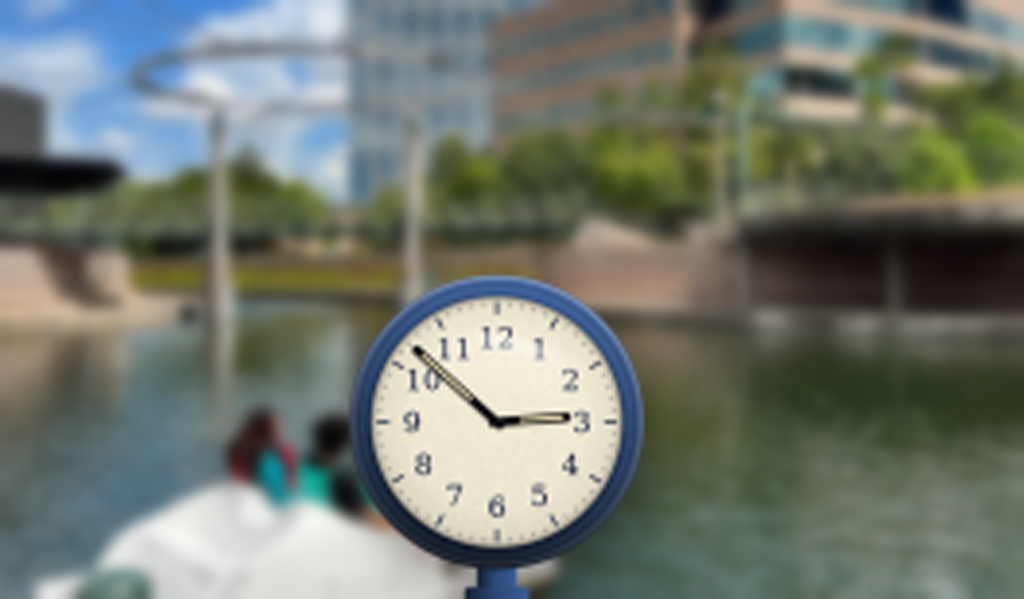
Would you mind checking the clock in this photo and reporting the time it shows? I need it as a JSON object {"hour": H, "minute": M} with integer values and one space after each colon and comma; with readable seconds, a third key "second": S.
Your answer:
{"hour": 2, "minute": 52}
